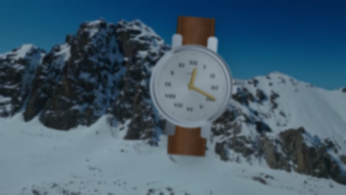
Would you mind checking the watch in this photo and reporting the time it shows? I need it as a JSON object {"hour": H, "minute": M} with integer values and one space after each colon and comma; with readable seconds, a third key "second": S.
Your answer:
{"hour": 12, "minute": 19}
